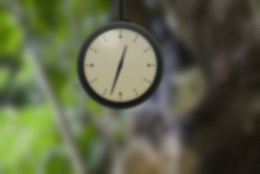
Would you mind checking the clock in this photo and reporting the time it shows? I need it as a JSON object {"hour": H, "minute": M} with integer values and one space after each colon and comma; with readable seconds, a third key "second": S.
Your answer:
{"hour": 12, "minute": 33}
